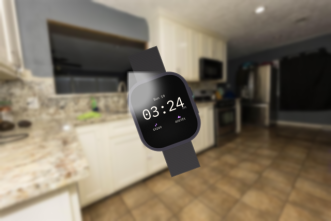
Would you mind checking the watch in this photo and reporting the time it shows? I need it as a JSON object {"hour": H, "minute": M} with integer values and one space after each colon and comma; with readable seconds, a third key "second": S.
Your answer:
{"hour": 3, "minute": 24}
